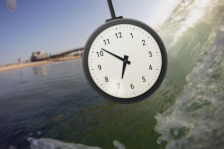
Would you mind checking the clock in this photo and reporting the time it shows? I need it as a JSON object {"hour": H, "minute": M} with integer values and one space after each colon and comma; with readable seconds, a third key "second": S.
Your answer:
{"hour": 6, "minute": 52}
